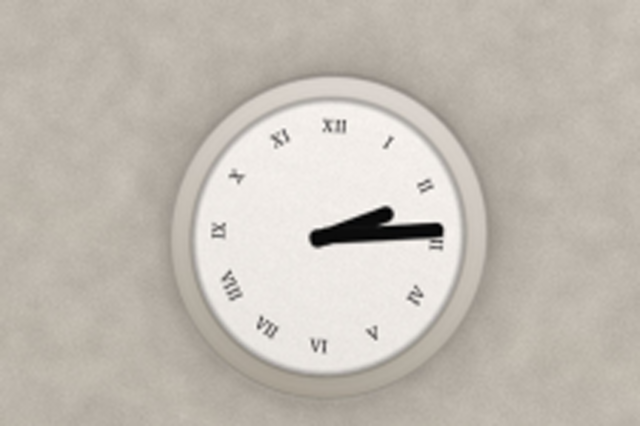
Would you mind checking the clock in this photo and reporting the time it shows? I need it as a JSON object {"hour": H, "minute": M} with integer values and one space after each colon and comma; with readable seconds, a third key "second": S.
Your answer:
{"hour": 2, "minute": 14}
